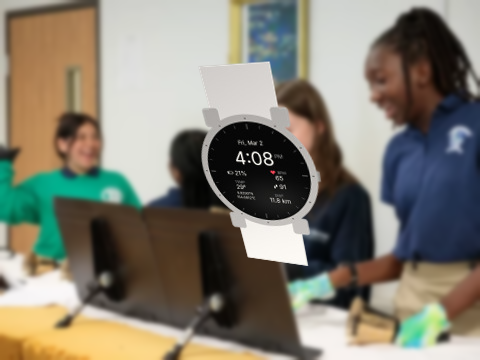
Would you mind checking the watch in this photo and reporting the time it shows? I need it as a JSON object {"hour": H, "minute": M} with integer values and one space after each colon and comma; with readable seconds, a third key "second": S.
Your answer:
{"hour": 4, "minute": 8}
